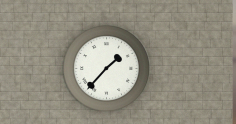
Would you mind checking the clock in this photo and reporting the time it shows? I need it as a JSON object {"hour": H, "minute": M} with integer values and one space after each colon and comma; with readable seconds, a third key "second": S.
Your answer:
{"hour": 1, "minute": 37}
